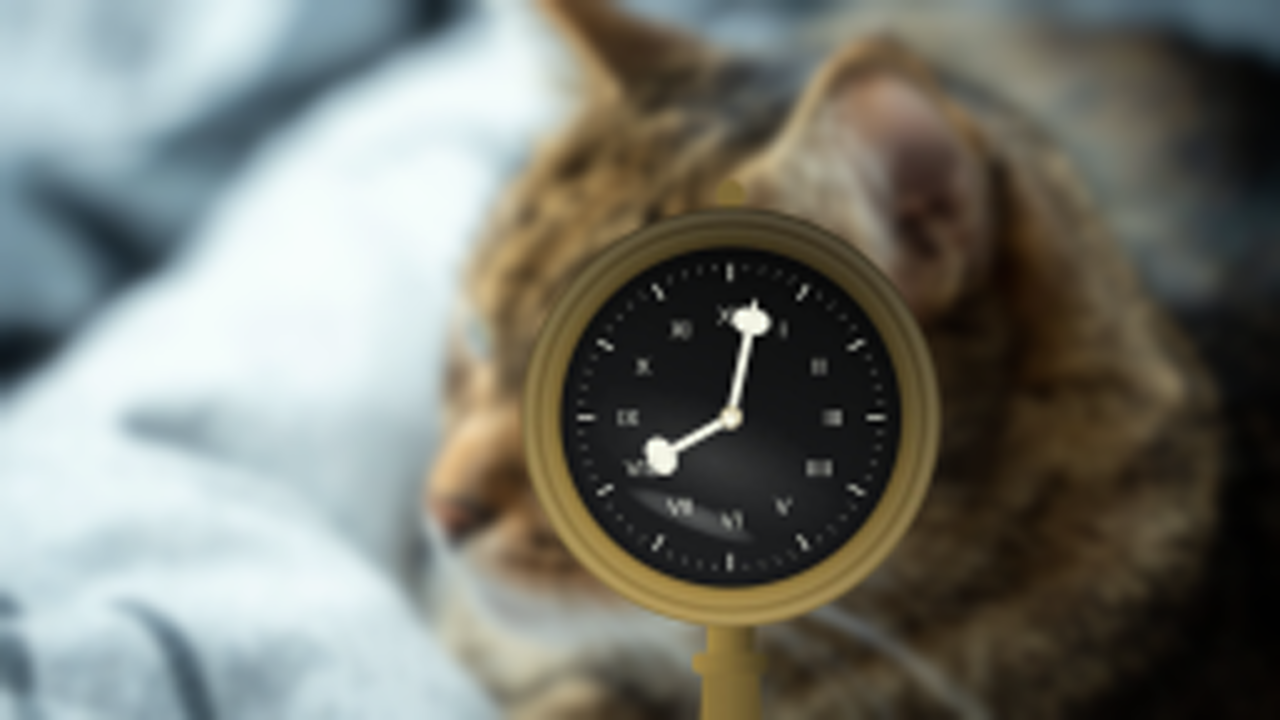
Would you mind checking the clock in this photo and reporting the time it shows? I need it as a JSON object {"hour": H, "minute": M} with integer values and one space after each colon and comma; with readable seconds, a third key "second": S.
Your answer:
{"hour": 8, "minute": 2}
